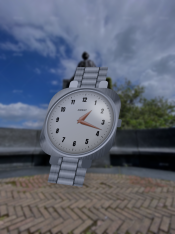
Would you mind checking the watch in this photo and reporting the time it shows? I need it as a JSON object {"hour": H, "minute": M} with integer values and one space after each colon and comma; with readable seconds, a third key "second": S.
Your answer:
{"hour": 1, "minute": 18}
